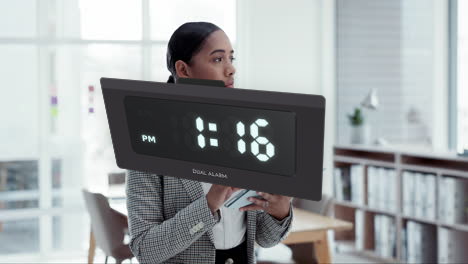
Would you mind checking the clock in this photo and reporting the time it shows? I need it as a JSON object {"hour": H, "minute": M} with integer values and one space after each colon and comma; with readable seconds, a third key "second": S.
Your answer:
{"hour": 1, "minute": 16}
